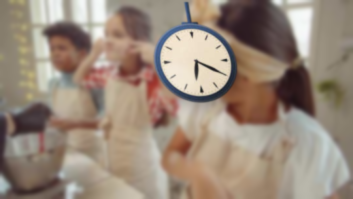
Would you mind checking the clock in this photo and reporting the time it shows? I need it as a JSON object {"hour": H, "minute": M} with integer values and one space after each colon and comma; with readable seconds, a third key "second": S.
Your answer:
{"hour": 6, "minute": 20}
